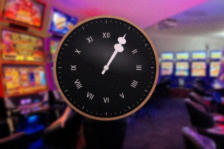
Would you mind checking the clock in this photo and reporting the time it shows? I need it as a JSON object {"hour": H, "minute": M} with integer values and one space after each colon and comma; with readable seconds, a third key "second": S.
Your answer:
{"hour": 1, "minute": 5}
